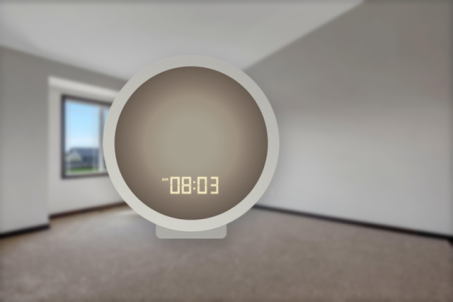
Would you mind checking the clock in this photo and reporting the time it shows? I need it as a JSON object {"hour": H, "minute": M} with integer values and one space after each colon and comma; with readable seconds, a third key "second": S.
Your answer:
{"hour": 8, "minute": 3}
